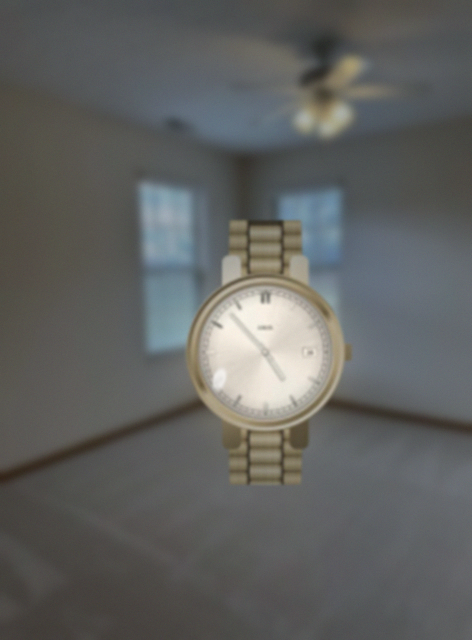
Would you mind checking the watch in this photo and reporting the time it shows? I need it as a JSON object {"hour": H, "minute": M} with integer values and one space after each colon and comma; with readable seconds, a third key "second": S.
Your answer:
{"hour": 4, "minute": 53}
